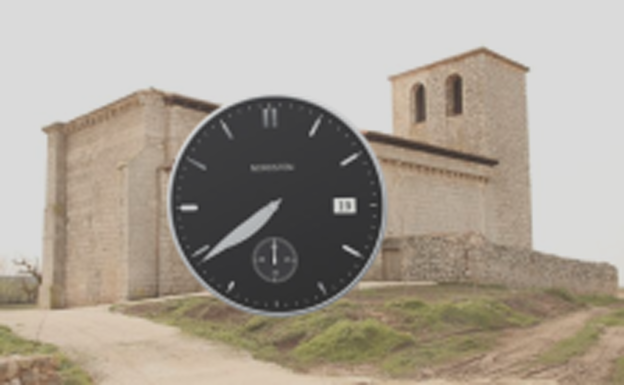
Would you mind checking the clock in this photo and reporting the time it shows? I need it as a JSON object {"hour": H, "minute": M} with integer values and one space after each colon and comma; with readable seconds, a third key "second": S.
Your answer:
{"hour": 7, "minute": 39}
